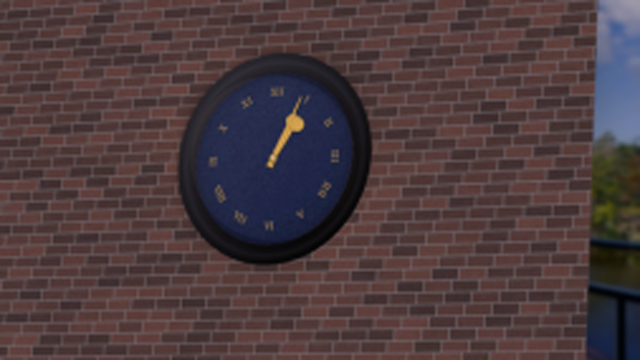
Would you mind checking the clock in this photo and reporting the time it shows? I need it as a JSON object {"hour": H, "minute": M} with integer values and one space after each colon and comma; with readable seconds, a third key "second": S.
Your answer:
{"hour": 1, "minute": 4}
